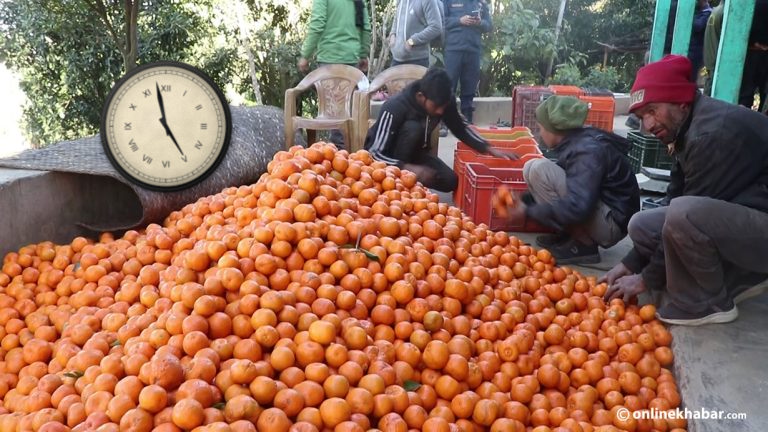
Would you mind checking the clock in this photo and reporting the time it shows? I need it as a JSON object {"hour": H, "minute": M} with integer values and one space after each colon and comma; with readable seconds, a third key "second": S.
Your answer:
{"hour": 4, "minute": 58}
